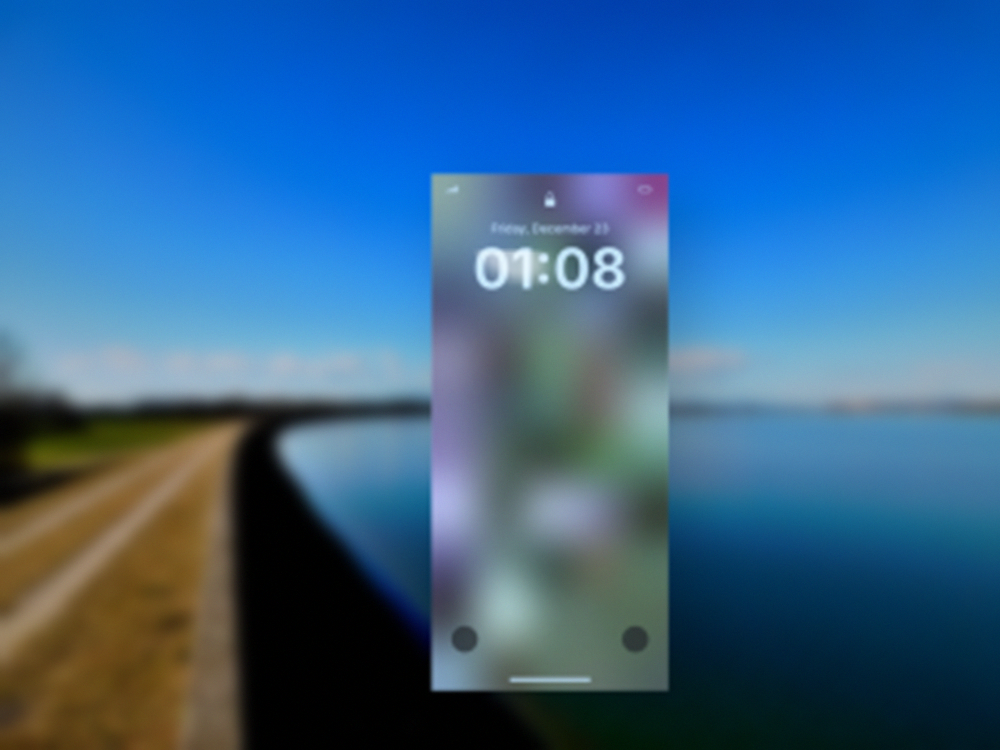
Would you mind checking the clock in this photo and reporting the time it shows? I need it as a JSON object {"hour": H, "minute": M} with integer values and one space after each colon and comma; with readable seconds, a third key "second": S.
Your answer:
{"hour": 1, "minute": 8}
